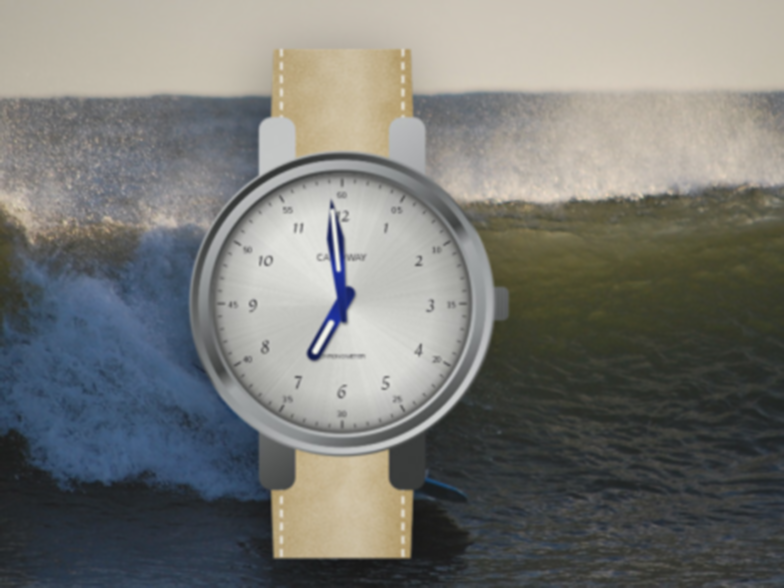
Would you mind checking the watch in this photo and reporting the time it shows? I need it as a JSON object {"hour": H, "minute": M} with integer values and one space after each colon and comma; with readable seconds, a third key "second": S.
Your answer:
{"hour": 6, "minute": 59}
